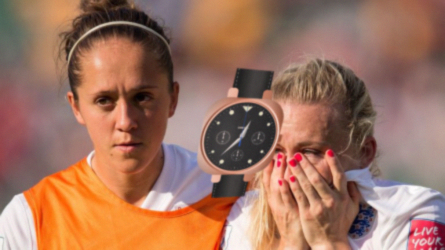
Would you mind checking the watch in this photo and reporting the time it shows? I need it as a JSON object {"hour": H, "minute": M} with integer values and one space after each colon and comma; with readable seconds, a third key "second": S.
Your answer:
{"hour": 12, "minute": 37}
